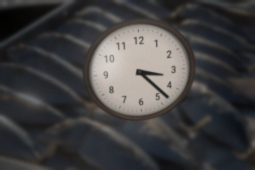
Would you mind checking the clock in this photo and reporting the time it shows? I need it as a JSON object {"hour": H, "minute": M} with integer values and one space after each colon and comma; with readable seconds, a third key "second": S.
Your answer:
{"hour": 3, "minute": 23}
